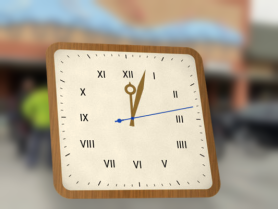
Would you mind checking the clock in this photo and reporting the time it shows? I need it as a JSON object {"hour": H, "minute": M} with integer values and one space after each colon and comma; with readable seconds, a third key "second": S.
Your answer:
{"hour": 12, "minute": 3, "second": 13}
